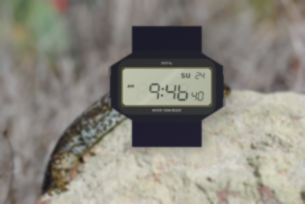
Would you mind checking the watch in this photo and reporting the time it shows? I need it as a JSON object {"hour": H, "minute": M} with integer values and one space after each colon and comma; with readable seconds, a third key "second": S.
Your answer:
{"hour": 9, "minute": 46, "second": 40}
